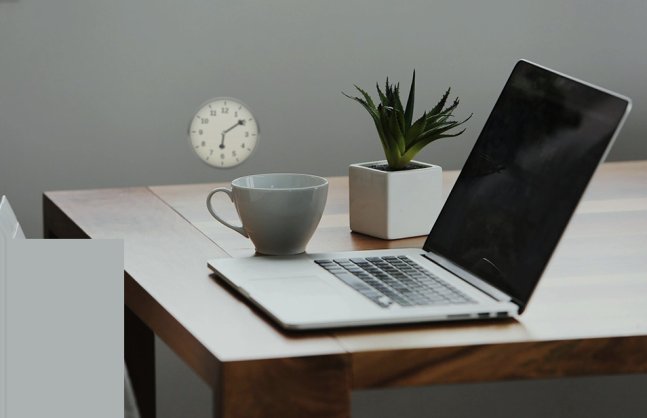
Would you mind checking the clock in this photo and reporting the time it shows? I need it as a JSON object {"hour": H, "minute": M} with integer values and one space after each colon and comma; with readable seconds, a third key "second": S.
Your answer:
{"hour": 6, "minute": 9}
